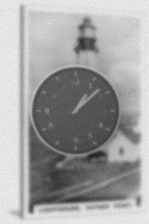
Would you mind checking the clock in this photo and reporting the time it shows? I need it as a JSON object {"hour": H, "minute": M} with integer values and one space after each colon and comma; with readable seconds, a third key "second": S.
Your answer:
{"hour": 1, "minute": 8}
